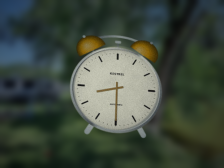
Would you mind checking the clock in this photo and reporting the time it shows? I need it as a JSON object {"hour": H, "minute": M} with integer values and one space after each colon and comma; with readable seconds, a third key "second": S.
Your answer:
{"hour": 8, "minute": 30}
